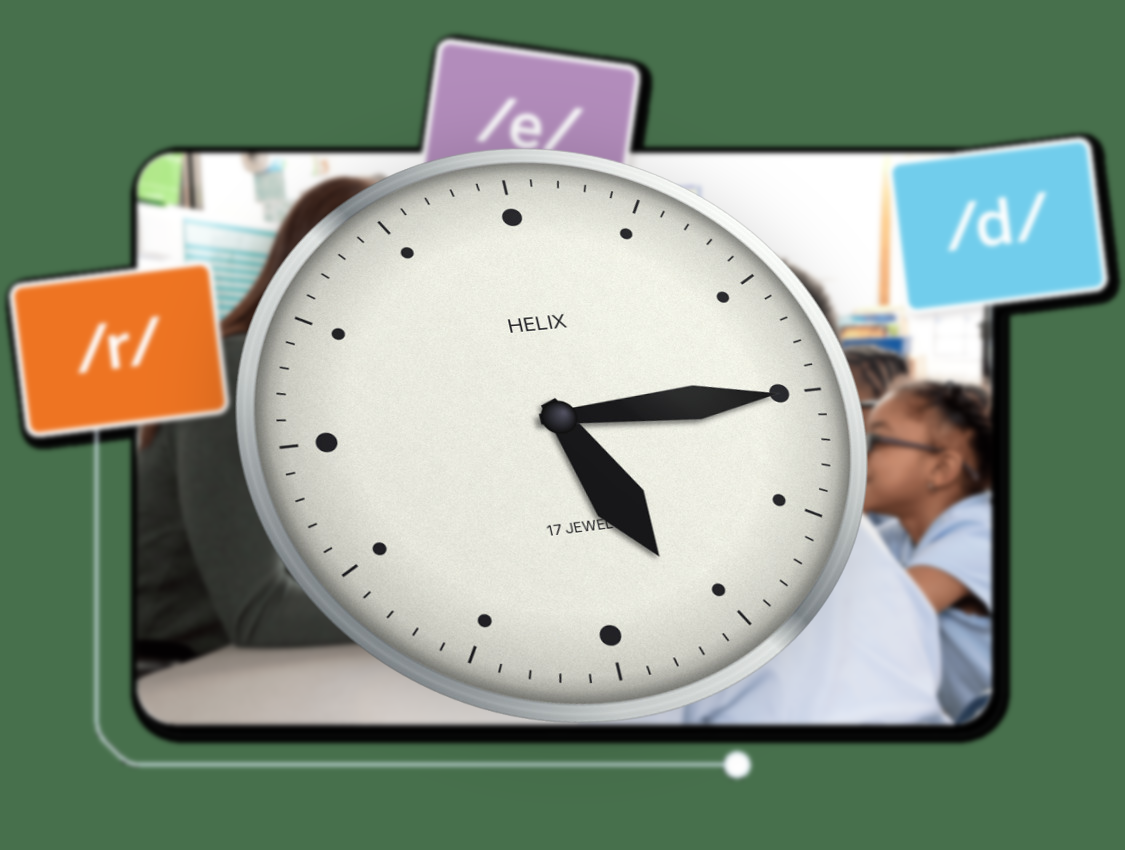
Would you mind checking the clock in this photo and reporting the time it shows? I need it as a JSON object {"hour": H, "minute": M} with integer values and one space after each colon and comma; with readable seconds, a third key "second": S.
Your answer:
{"hour": 5, "minute": 15}
